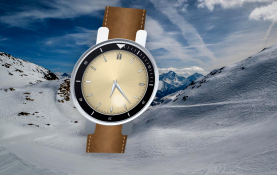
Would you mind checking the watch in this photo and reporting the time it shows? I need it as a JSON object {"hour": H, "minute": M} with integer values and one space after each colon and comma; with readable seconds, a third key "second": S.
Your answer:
{"hour": 6, "minute": 23}
